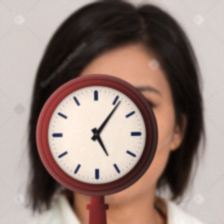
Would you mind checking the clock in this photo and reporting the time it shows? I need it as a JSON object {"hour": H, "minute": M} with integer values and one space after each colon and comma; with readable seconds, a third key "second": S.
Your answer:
{"hour": 5, "minute": 6}
